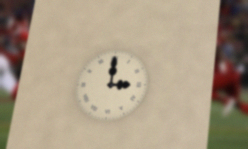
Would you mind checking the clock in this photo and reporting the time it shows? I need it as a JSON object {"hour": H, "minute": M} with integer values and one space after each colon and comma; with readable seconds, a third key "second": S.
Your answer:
{"hour": 3, "minute": 0}
